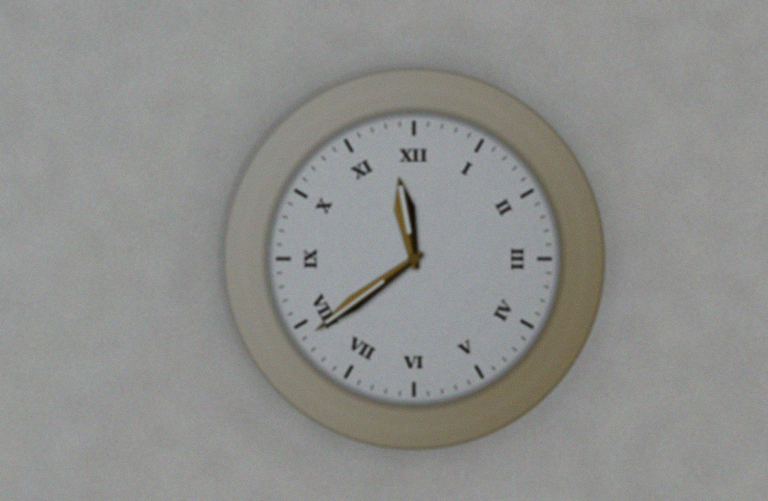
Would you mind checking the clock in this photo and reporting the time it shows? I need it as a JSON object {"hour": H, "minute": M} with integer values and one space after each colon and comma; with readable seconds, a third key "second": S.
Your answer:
{"hour": 11, "minute": 39}
